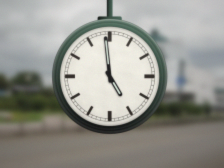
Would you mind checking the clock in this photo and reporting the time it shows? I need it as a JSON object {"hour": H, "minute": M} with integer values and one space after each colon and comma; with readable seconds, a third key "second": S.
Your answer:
{"hour": 4, "minute": 59}
